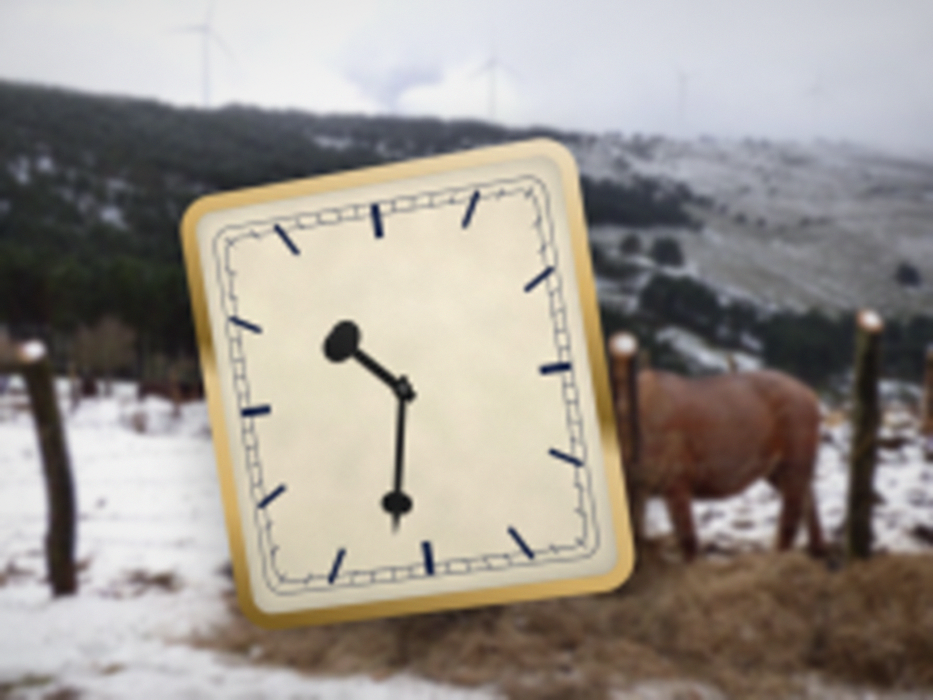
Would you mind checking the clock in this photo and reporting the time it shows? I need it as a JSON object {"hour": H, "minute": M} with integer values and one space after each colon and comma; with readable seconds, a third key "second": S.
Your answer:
{"hour": 10, "minute": 32}
